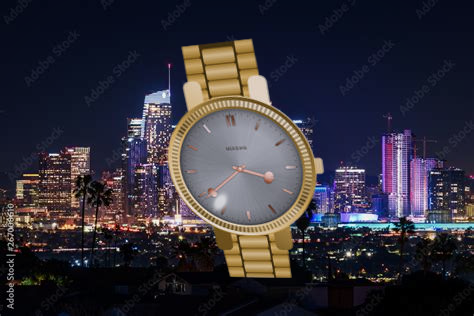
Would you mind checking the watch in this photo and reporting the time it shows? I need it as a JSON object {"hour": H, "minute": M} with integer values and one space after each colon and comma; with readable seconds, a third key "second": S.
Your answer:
{"hour": 3, "minute": 39}
